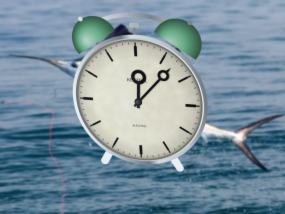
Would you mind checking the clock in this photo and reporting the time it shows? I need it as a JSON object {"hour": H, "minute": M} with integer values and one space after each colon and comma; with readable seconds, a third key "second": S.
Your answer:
{"hour": 12, "minute": 7}
